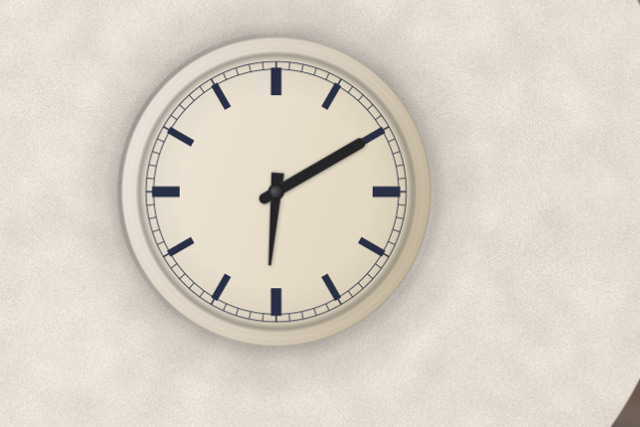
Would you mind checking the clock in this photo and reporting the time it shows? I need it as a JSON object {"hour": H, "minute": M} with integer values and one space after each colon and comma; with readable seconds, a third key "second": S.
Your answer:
{"hour": 6, "minute": 10}
